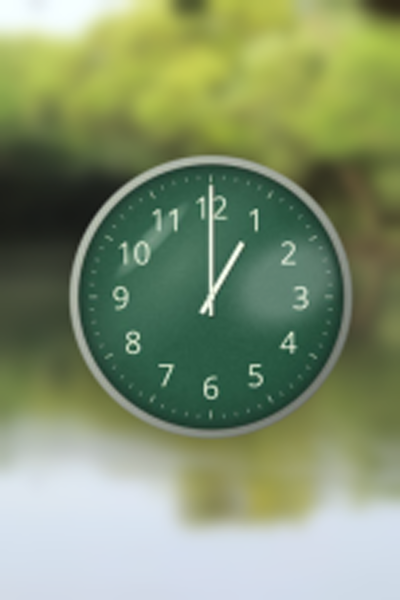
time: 1:00
